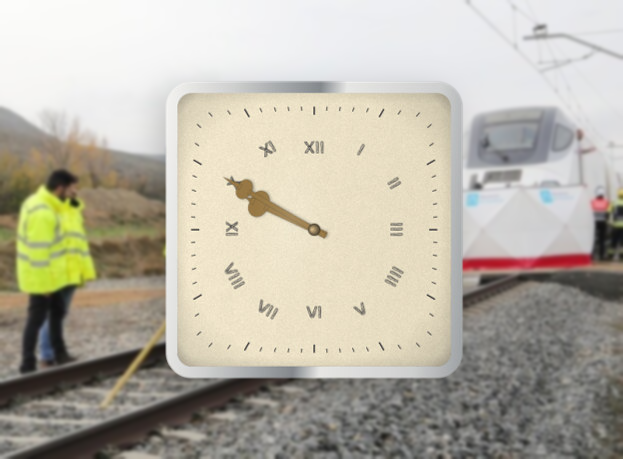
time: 9:50
